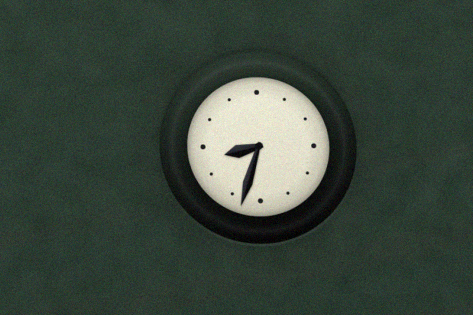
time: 8:33
